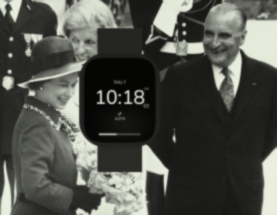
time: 10:18
